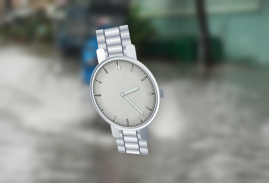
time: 2:23
